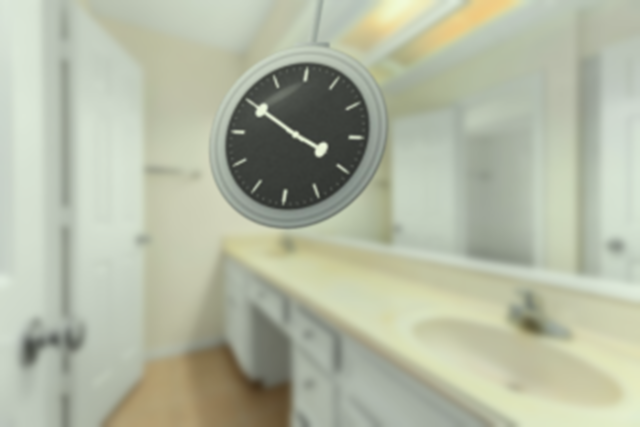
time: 3:50
